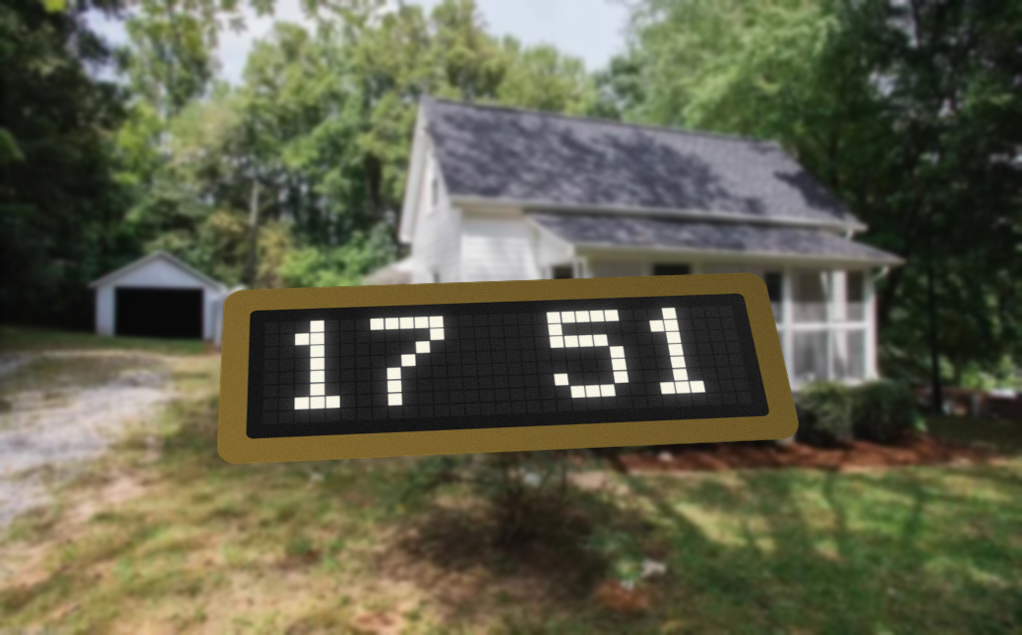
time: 17:51
